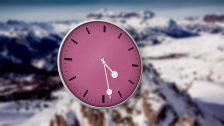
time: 4:28
